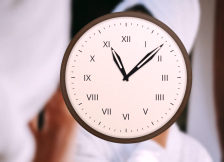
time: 11:08
